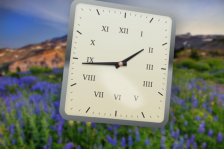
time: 1:44
